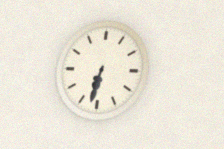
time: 6:32
